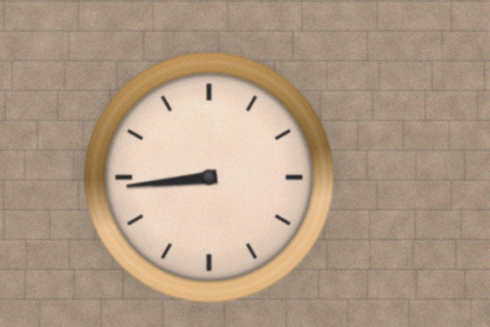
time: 8:44
